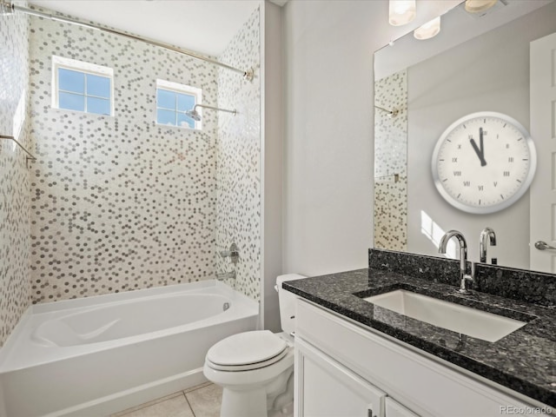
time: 10:59
